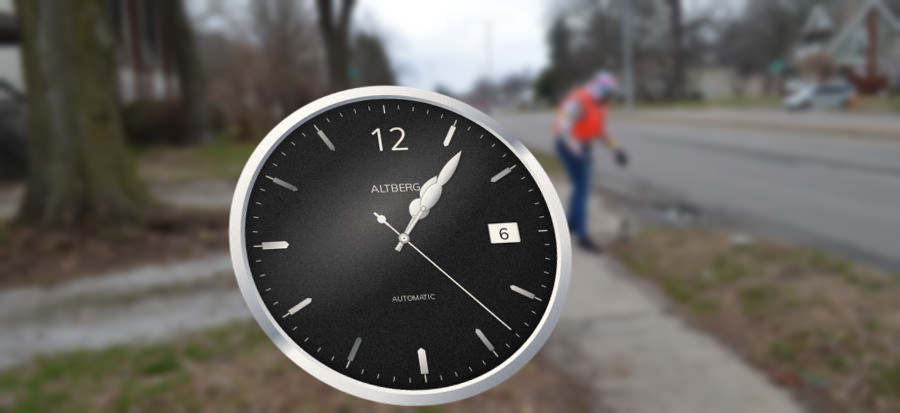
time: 1:06:23
